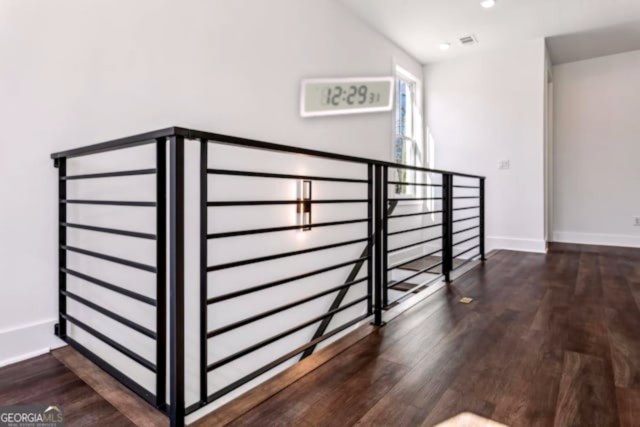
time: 12:29
